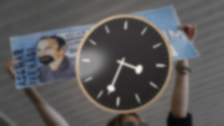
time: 3:33
